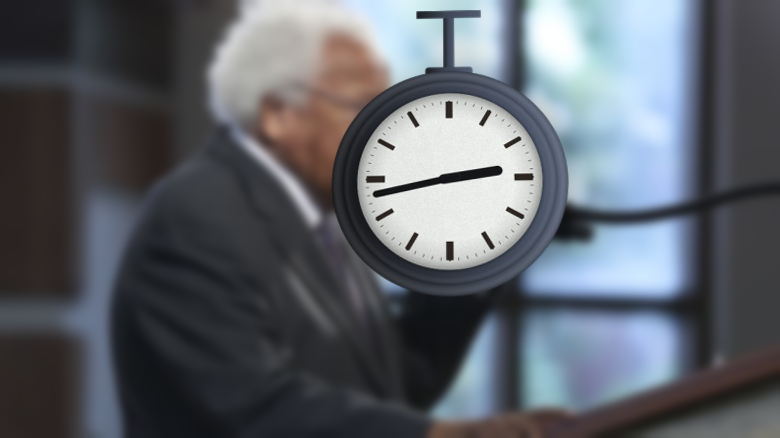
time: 2:43
